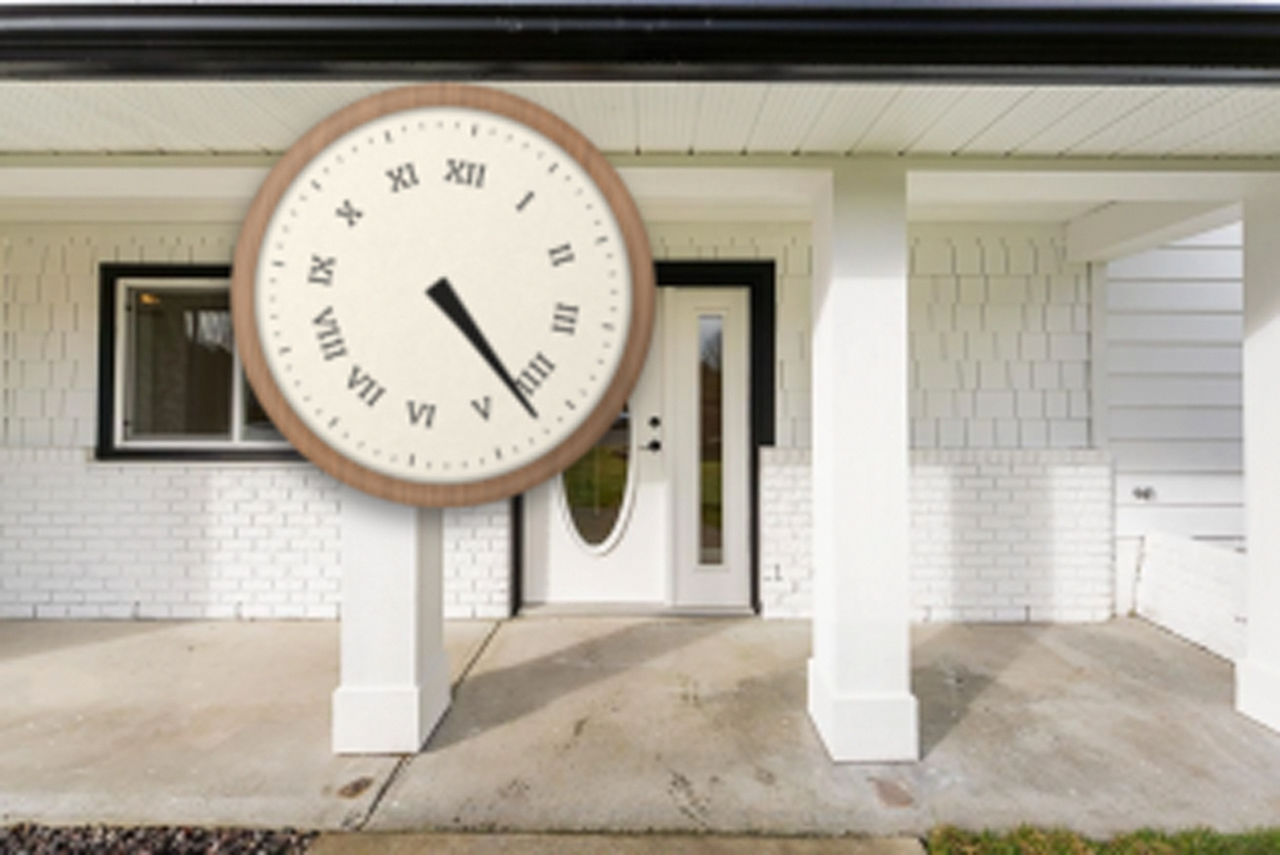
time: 4:22
